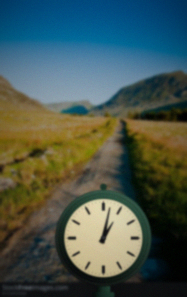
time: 1:02
